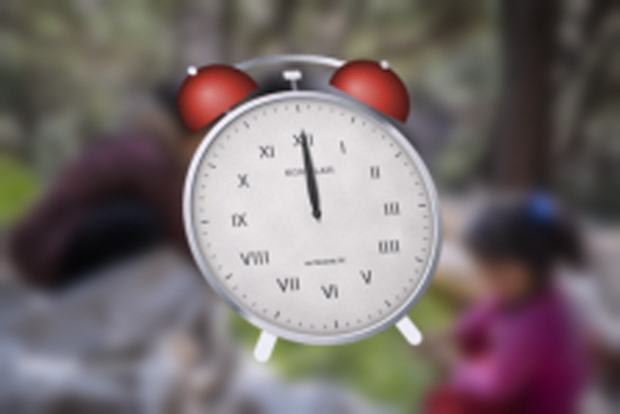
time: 12:00
